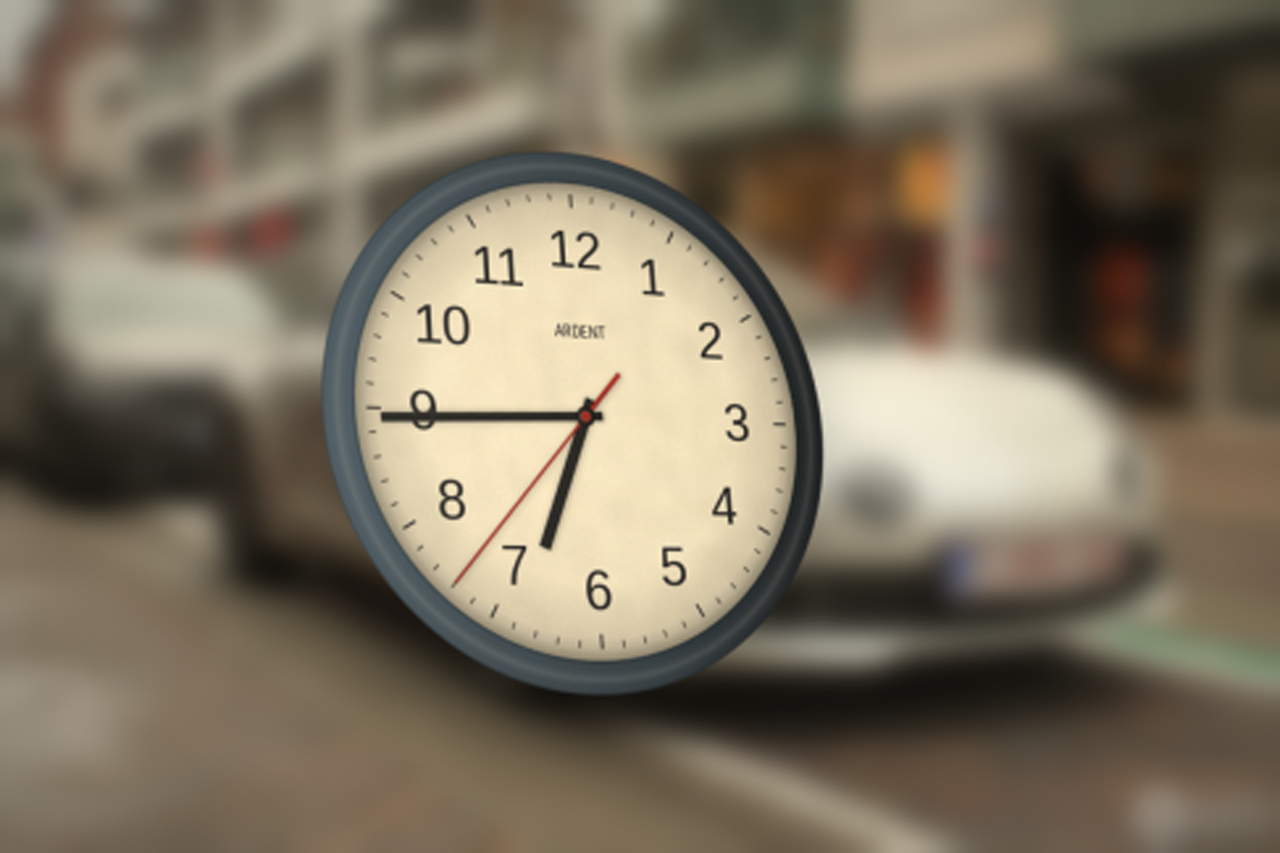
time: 6:44:37
